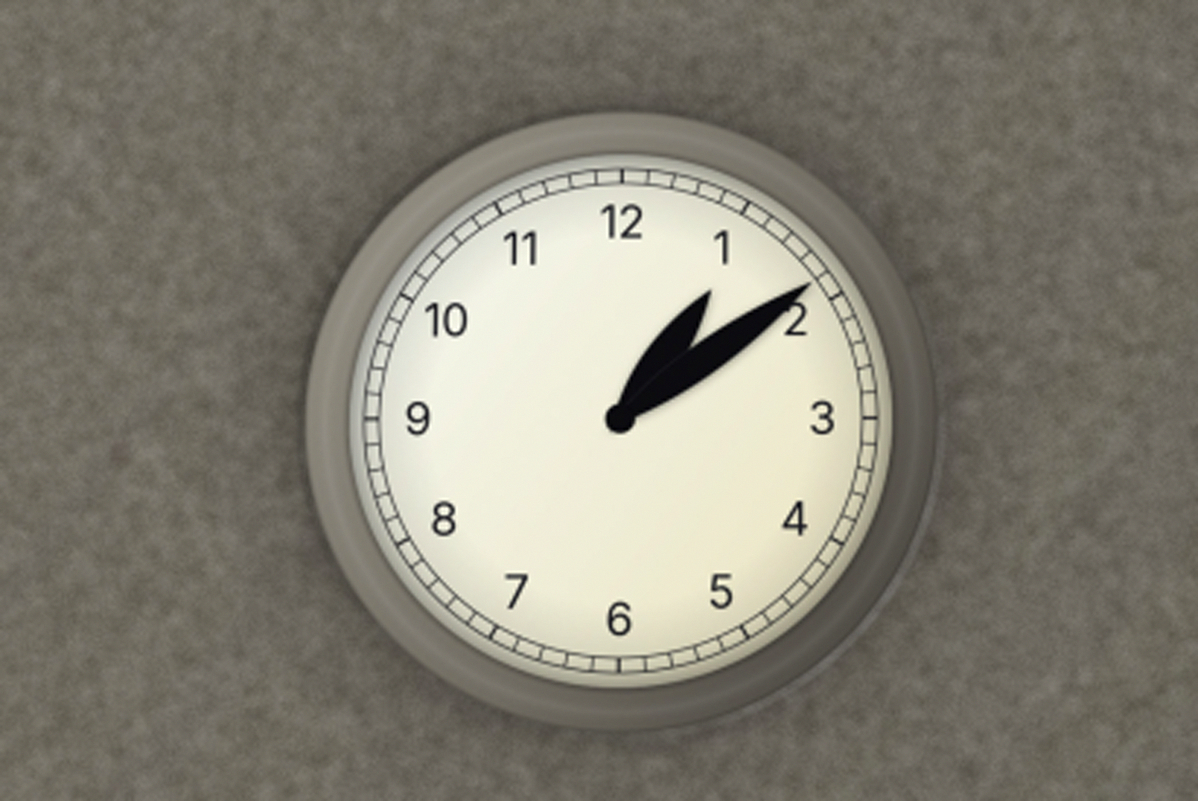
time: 1:09
